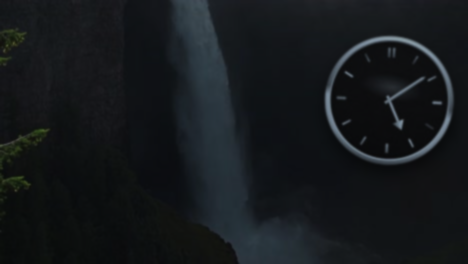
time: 5:09
